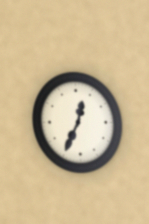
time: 12:35
